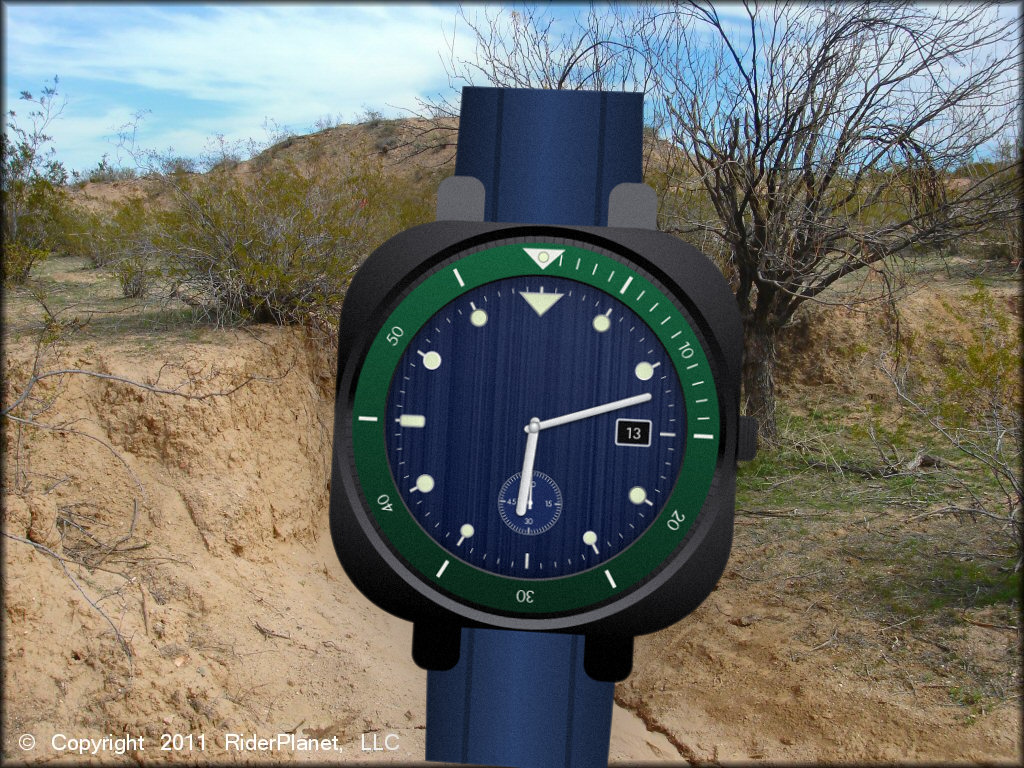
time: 6:12
